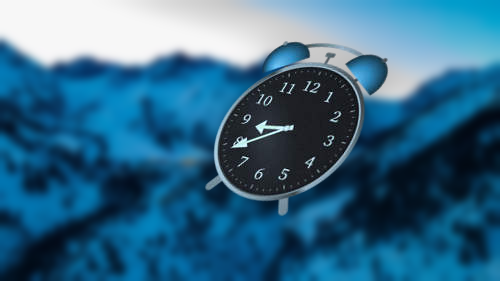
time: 8:39
